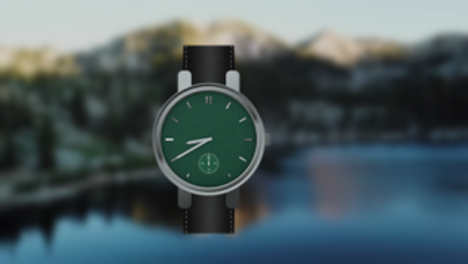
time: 8:40
